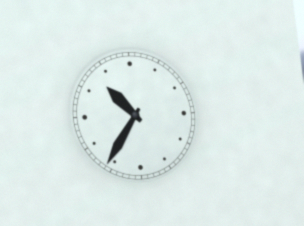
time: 10:36
